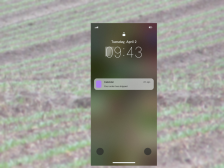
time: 9:43
